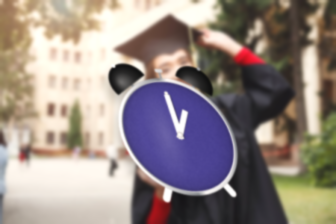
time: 1:00
